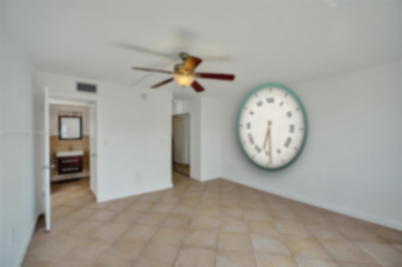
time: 6:29
